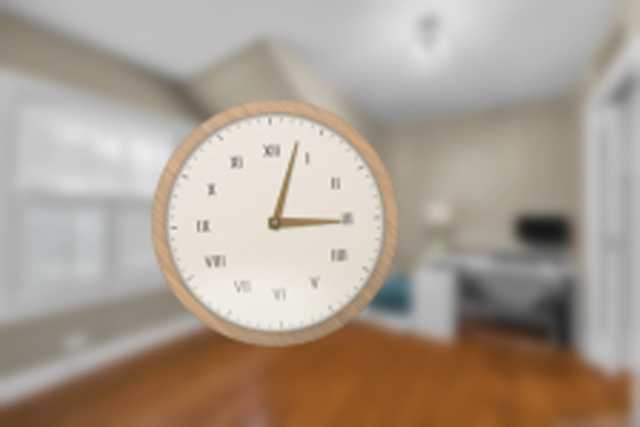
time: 3:03
